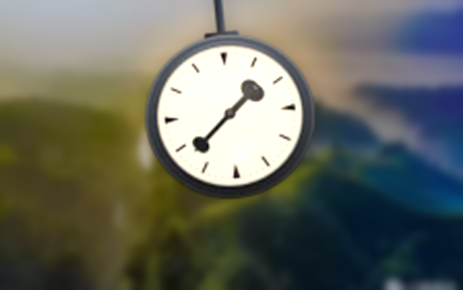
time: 1:38
